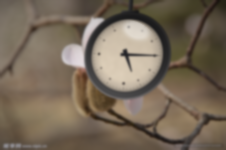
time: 5:15
